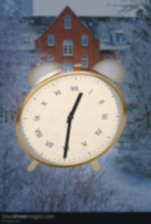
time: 12:30
